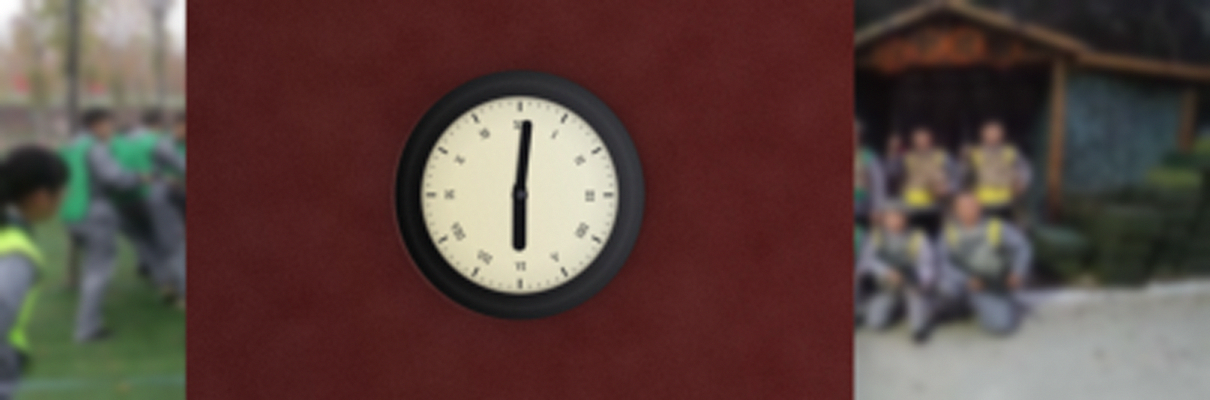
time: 6:01
